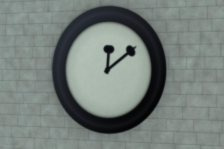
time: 12:09
